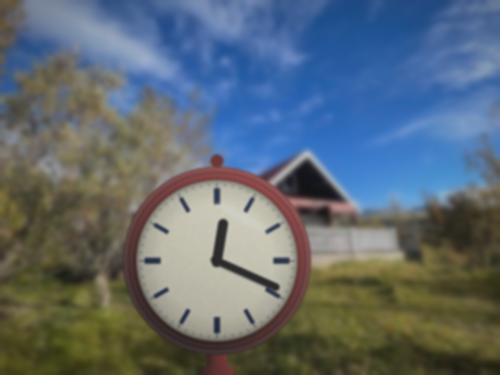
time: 12:19
